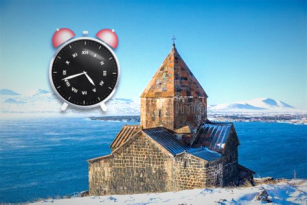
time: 4:42
